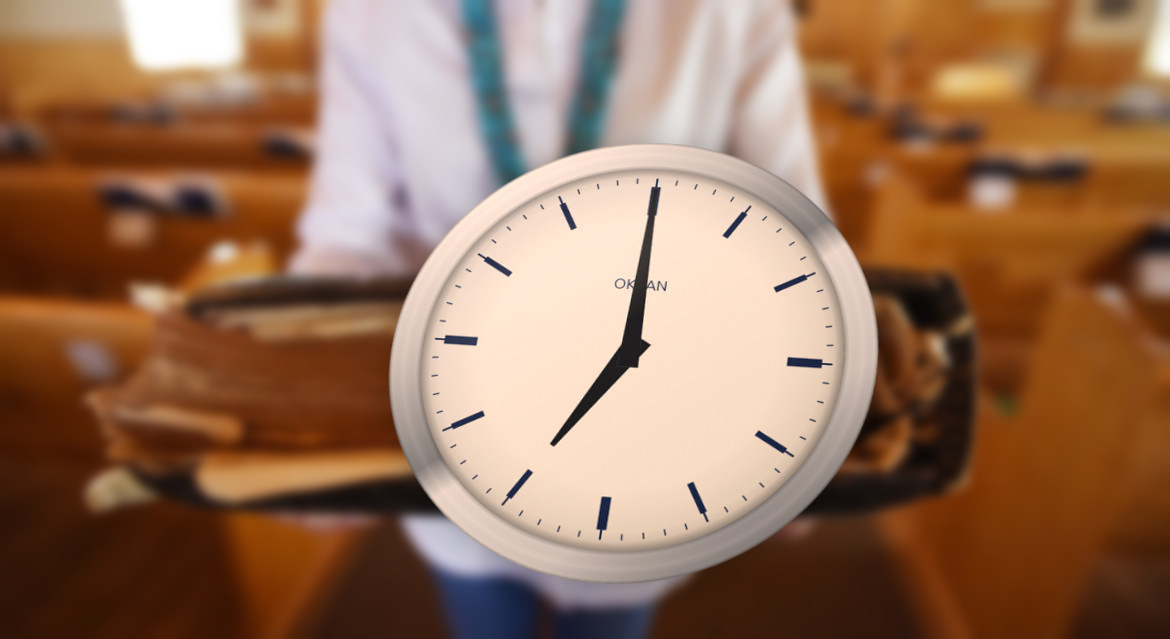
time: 7:00
